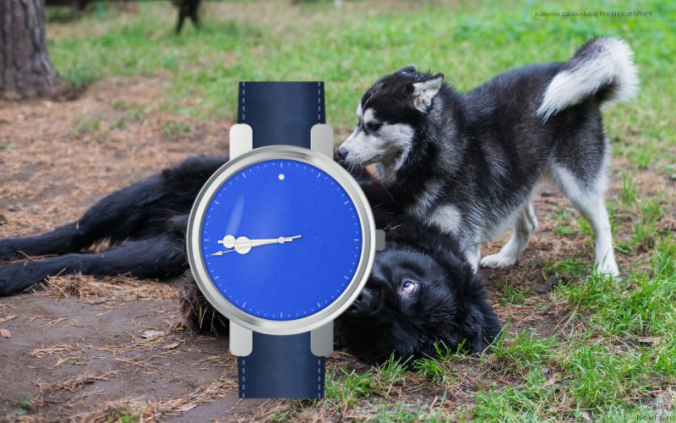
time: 8:44:43
